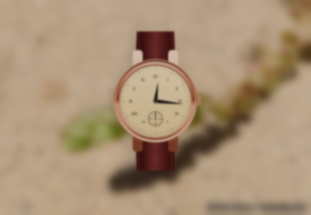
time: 12:16
